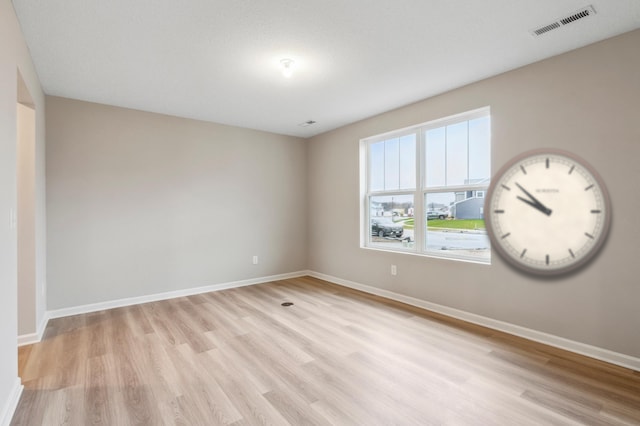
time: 9:52
